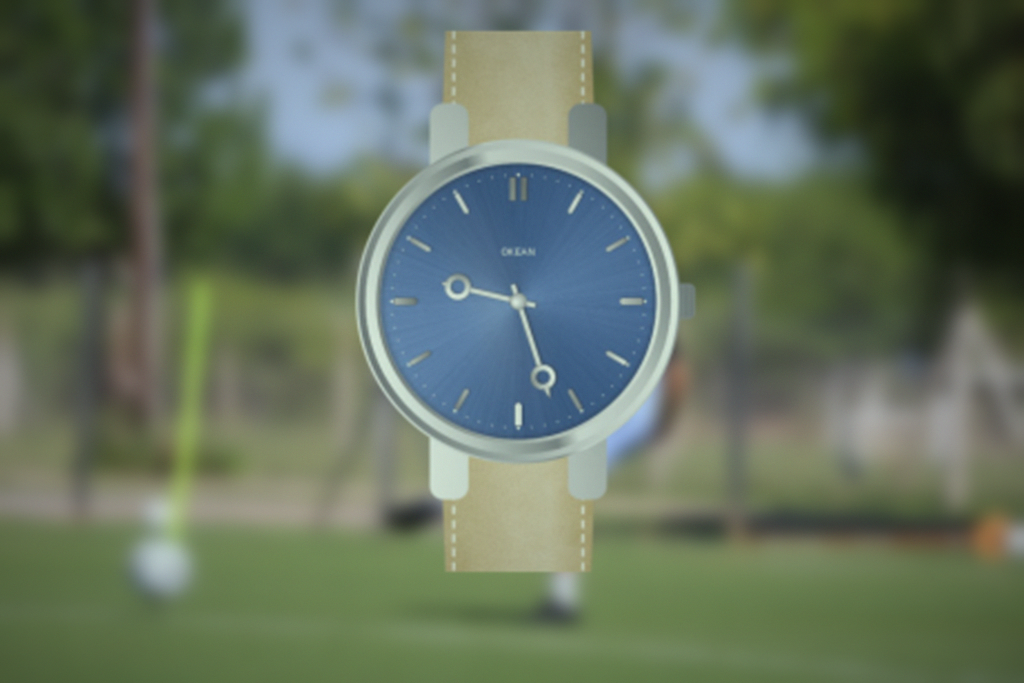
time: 9:27
